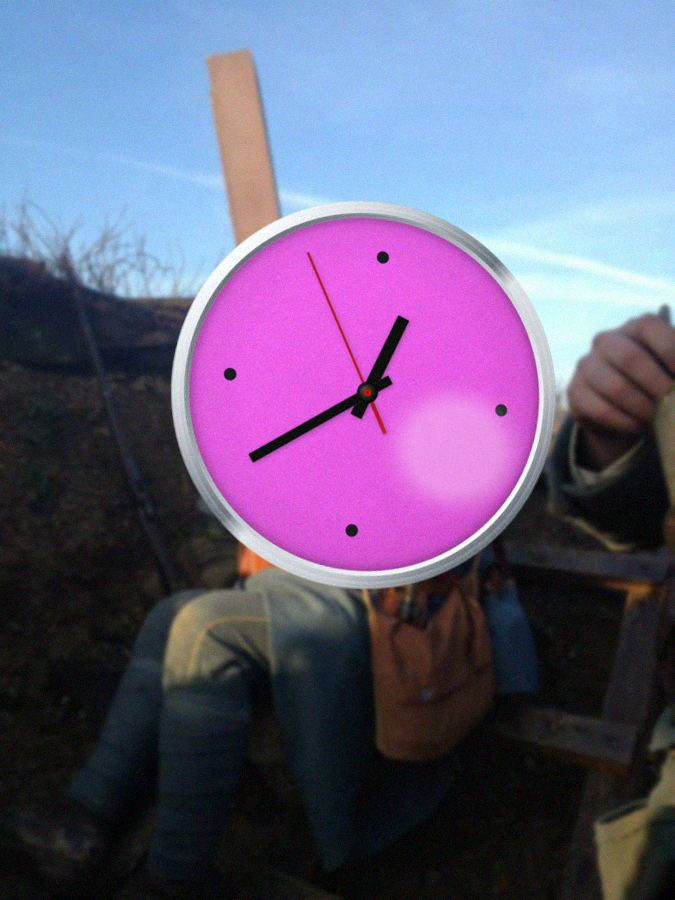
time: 12:38:55
